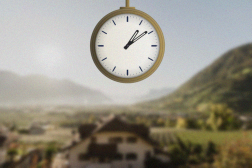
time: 1:09
